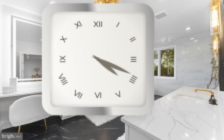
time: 4:19
